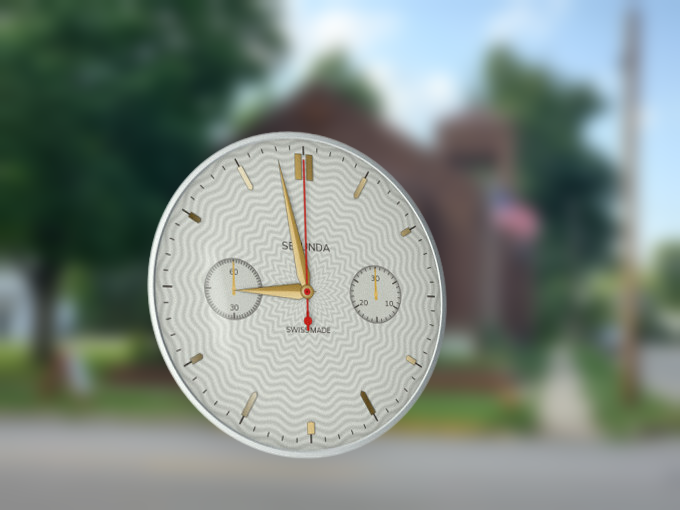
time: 8:58
